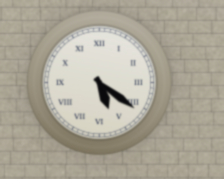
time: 5:21
